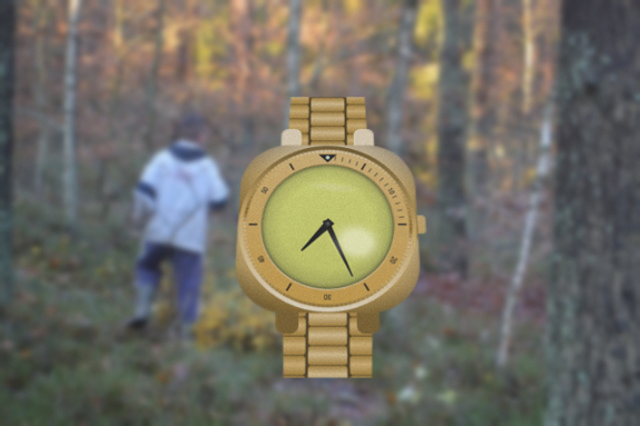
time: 7:26
